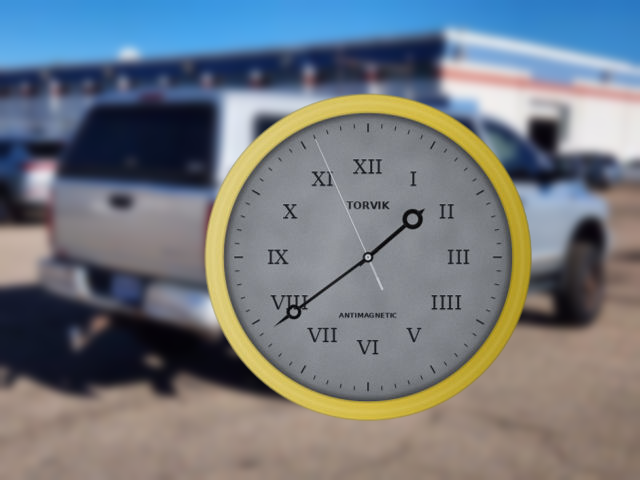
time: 1:38:56
